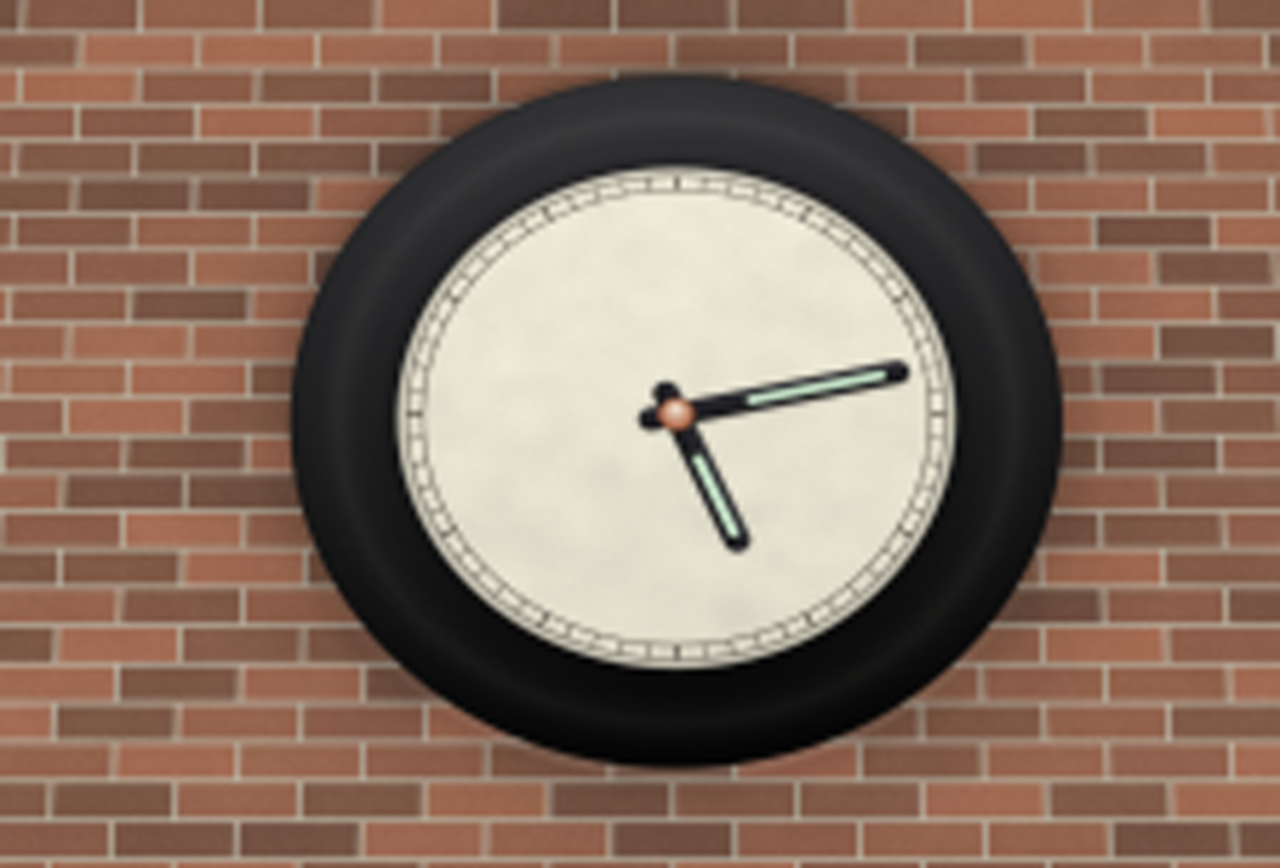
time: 5:13
